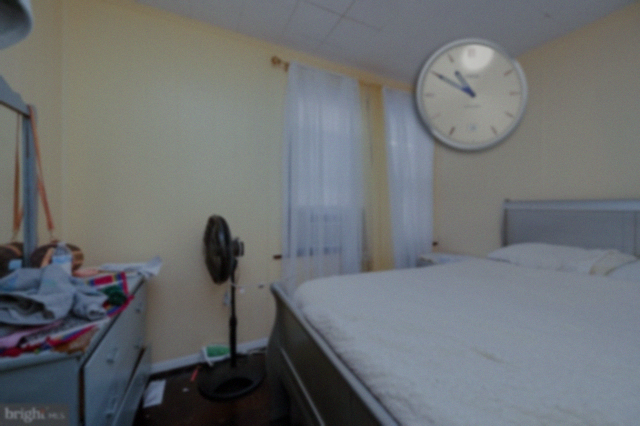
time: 10:50
